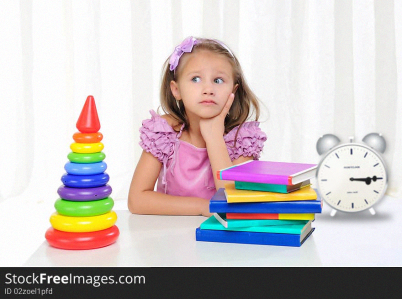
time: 3:15
